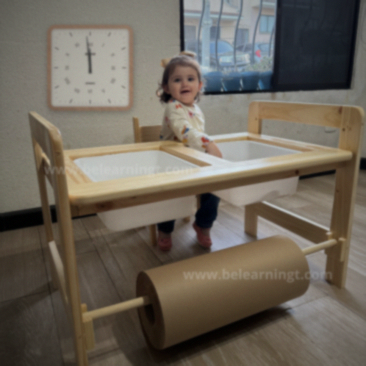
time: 11:59
